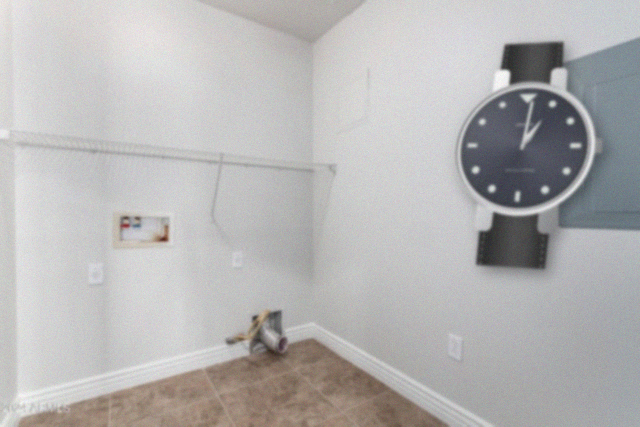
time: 1:01
